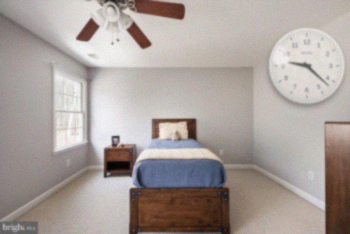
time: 9:22
